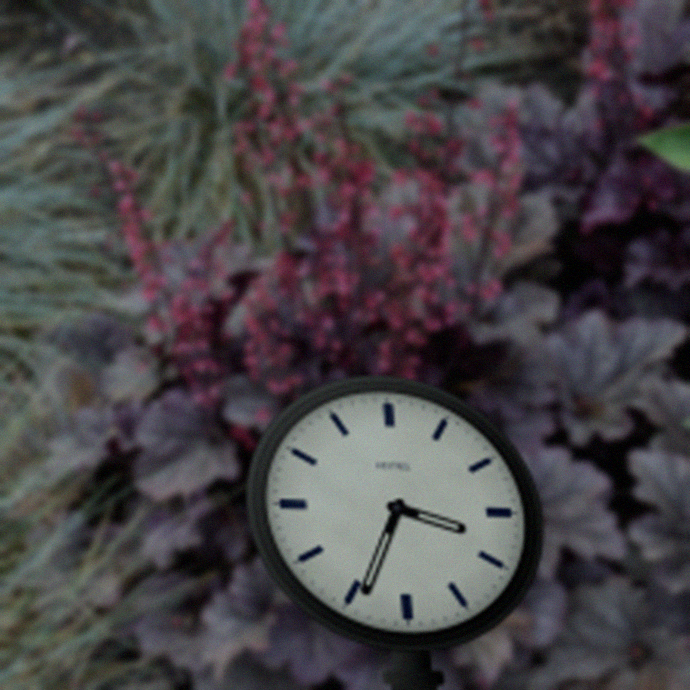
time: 3:34
